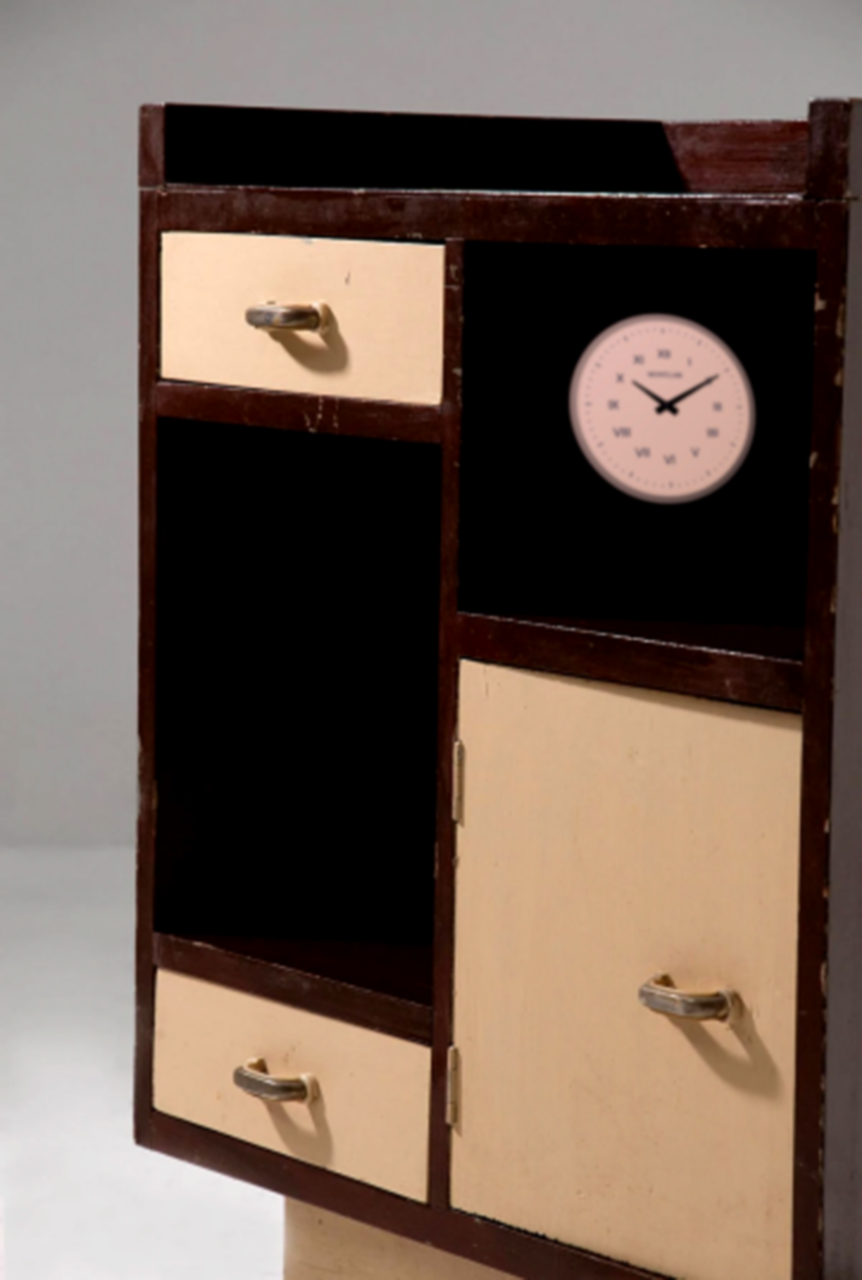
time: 10:10
